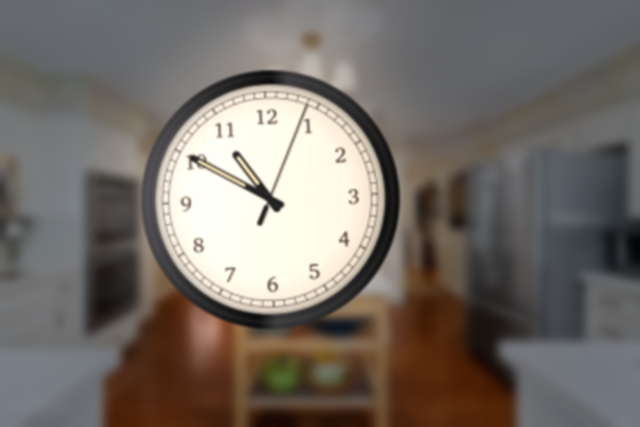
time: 10:50:04
